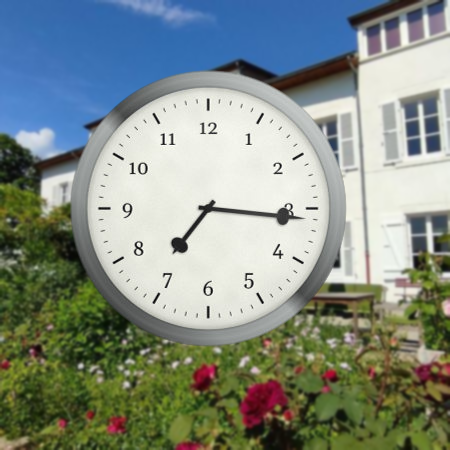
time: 7:16
